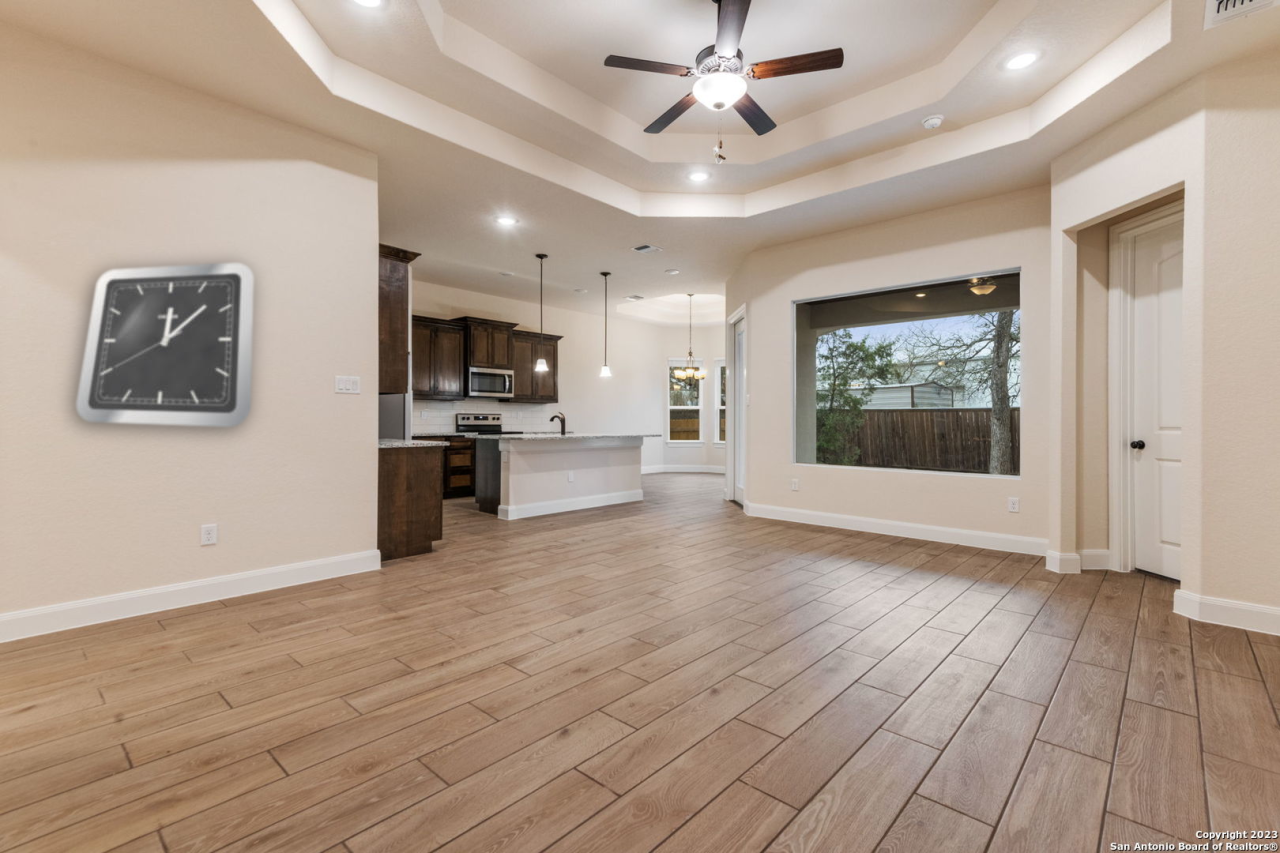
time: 12:07:40
